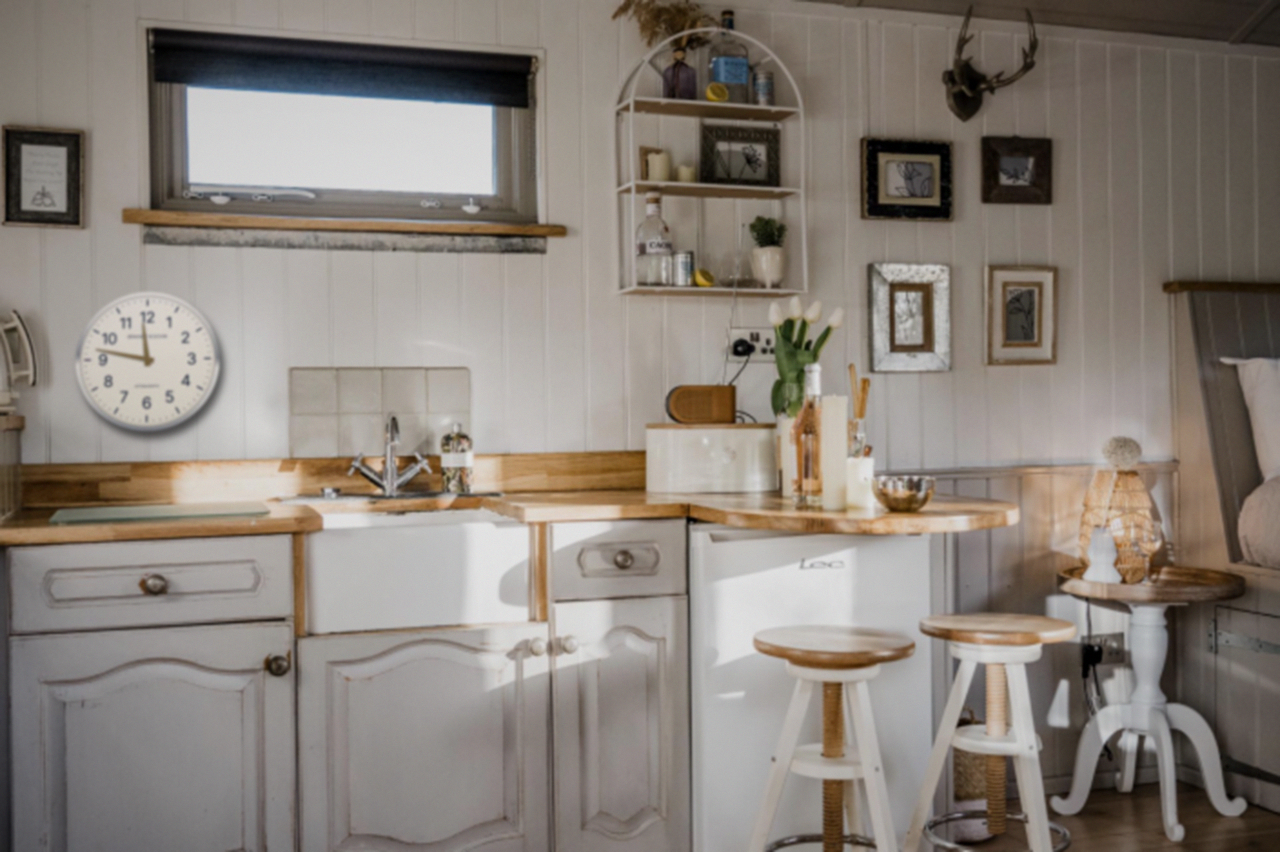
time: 11:47
